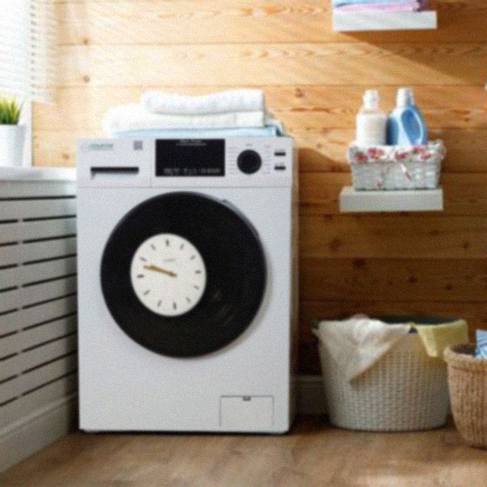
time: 9:48
